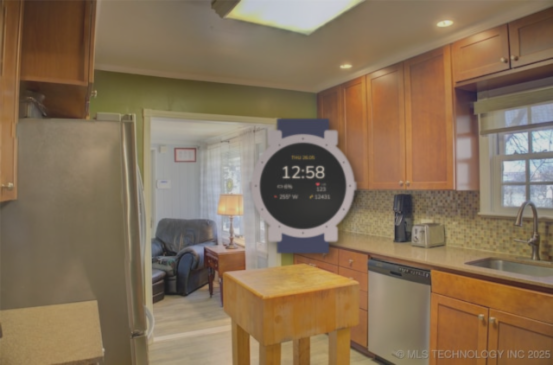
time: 12:58
